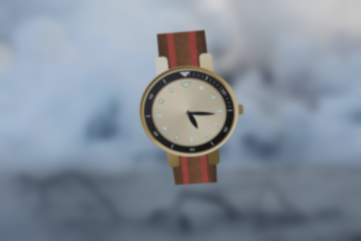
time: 5:16
